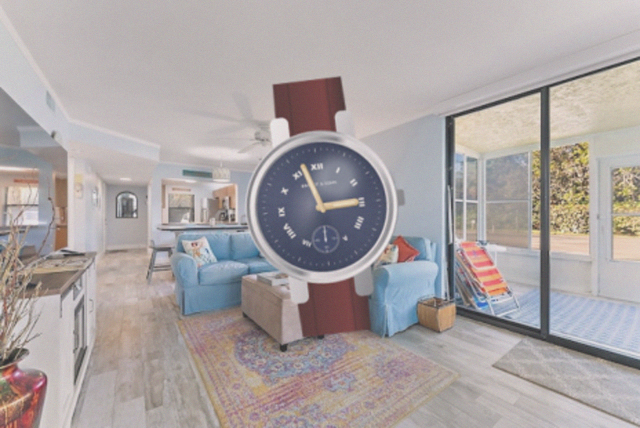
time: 2:57
